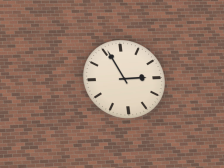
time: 2:56
